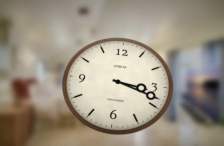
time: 3:18
